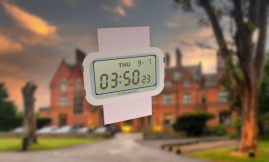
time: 3:50:23
